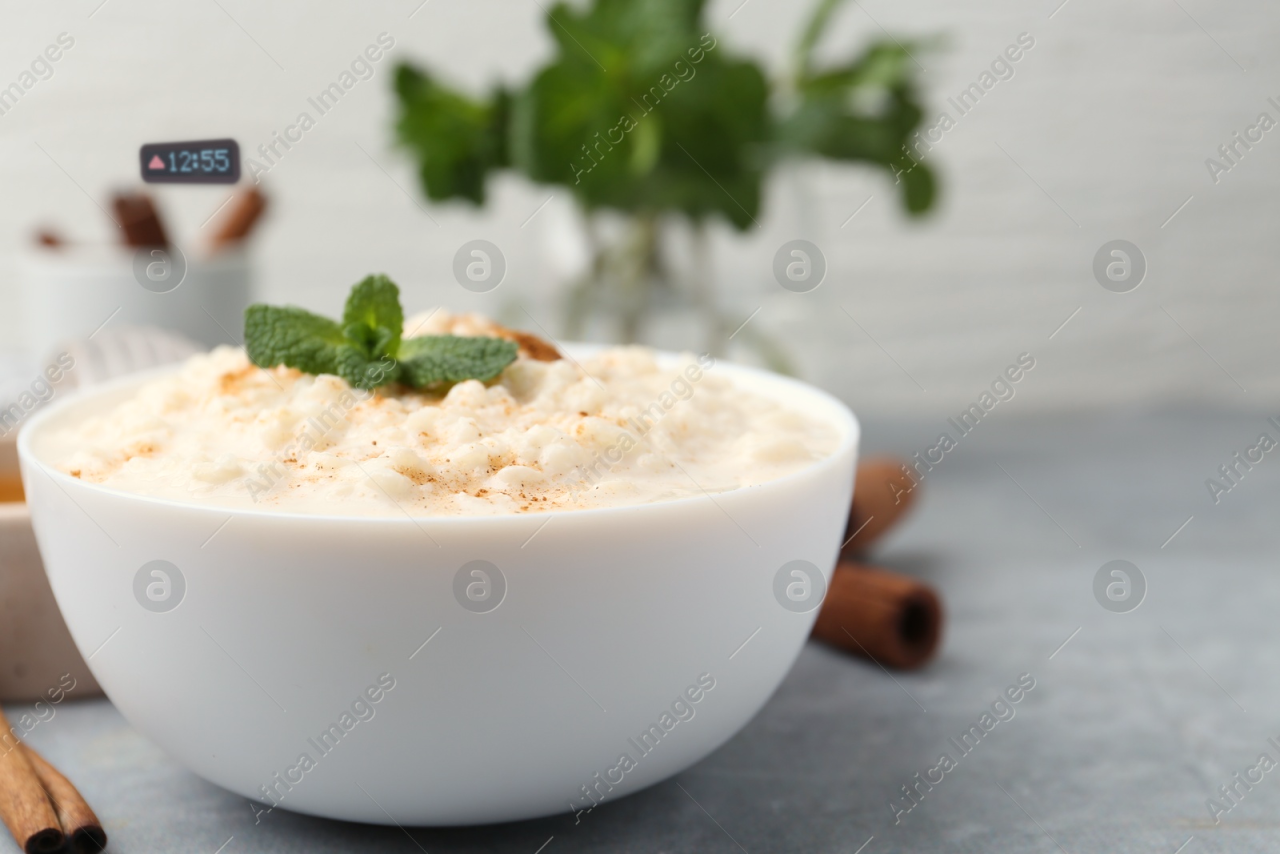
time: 12:55
